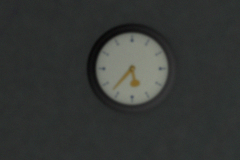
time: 5:37
